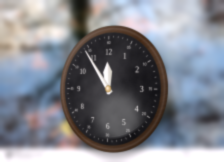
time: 11:54
